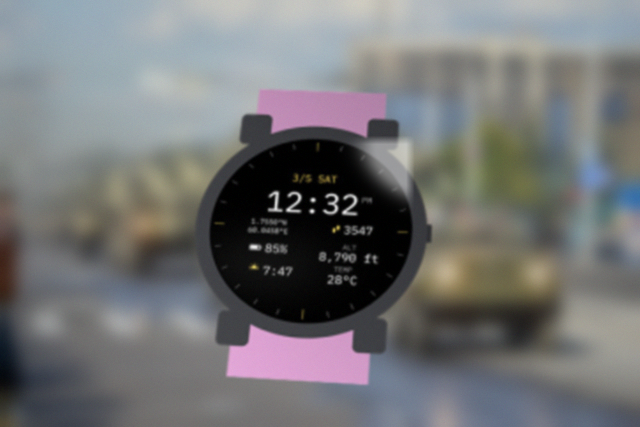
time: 12:32
